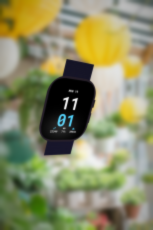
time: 11:01
